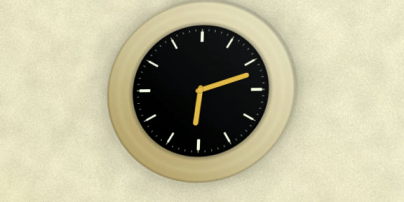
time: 6:12
